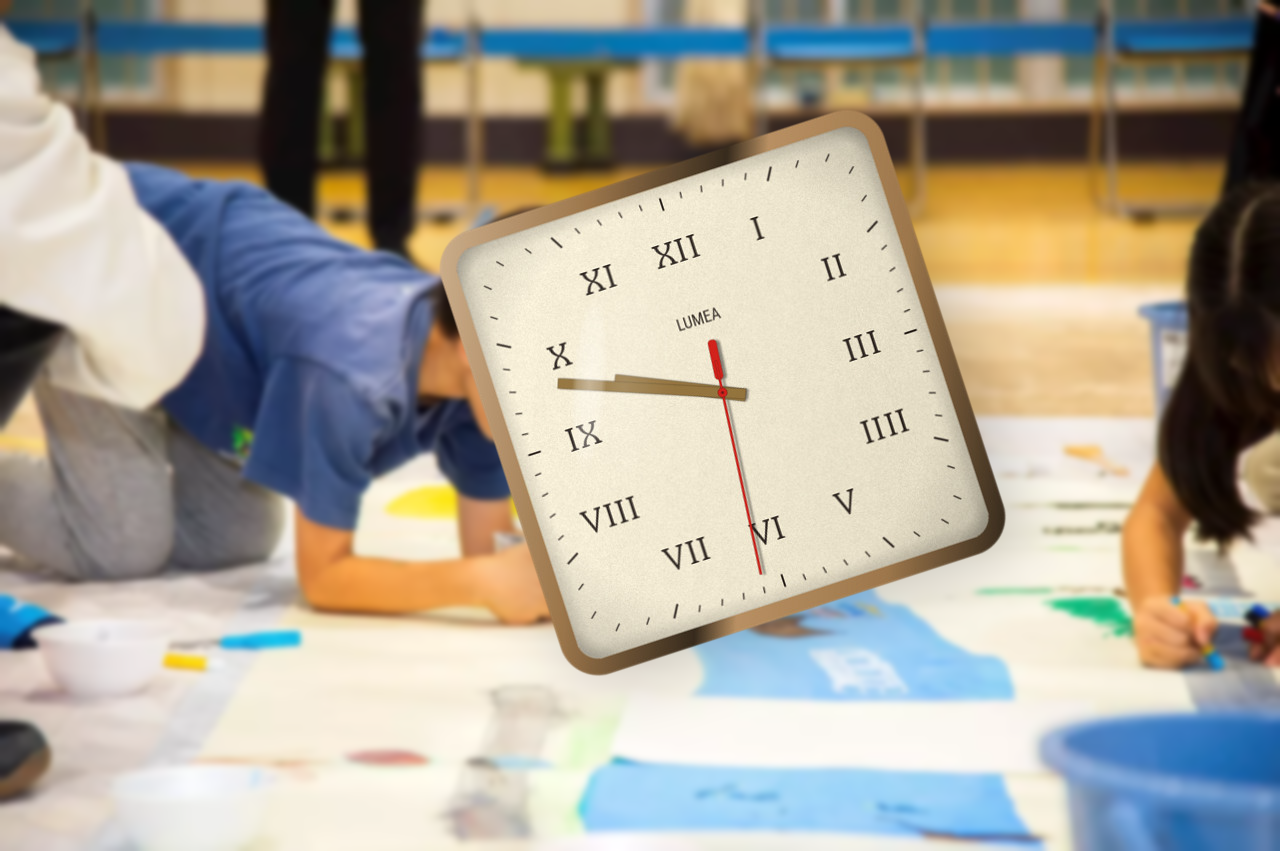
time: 9:48:31
